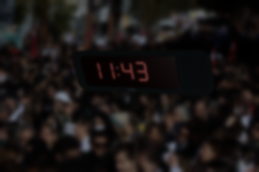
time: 11:43
